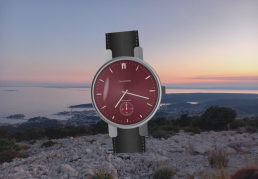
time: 7:18
